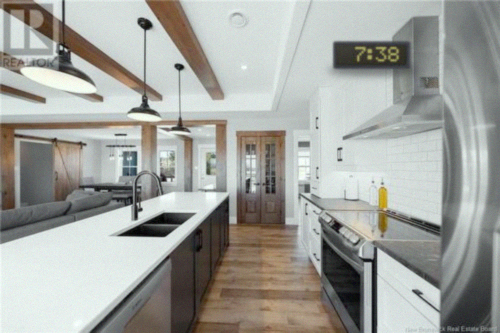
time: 7:38
